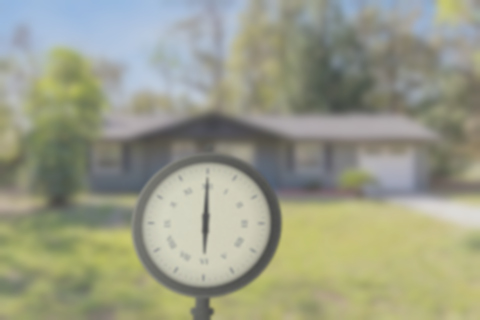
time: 6:00
